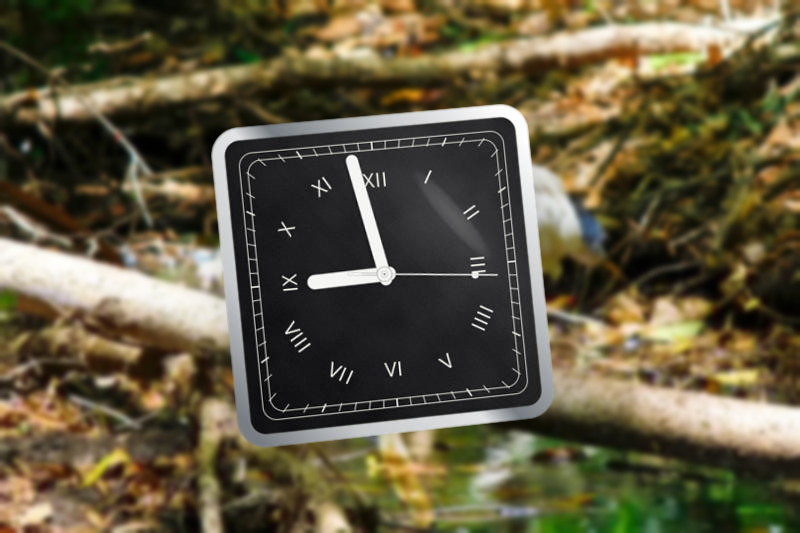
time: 8:58:16
